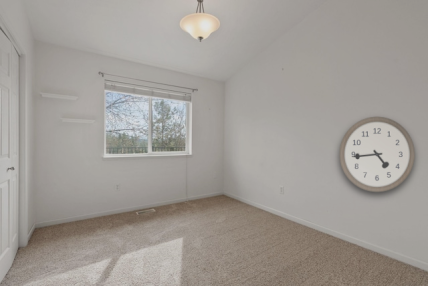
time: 4:44
